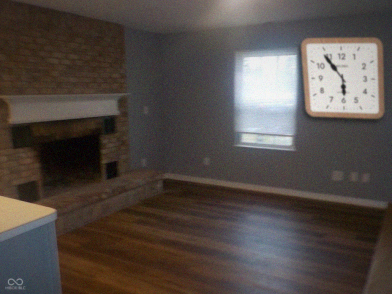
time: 5:54
